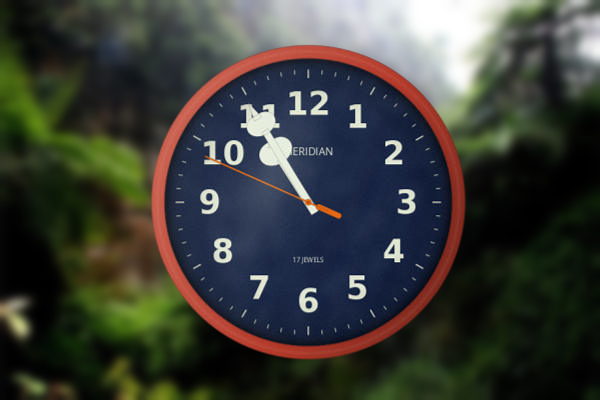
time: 10:54:49
